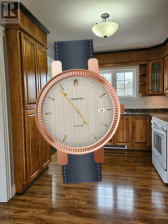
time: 4:54
